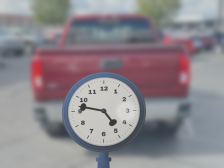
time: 4:47
